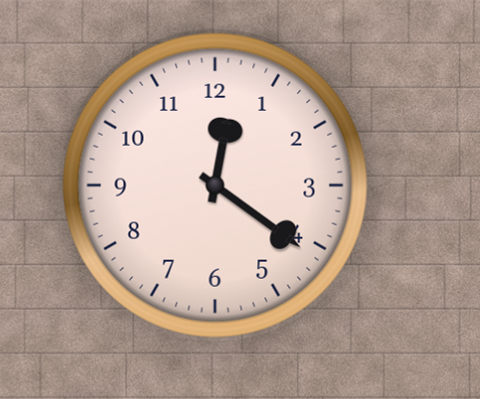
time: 12:21
